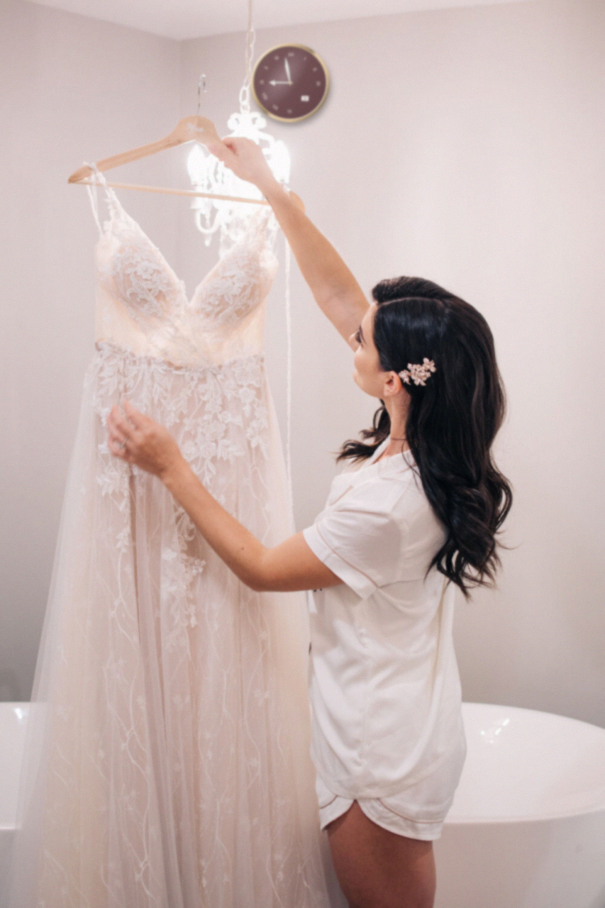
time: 8:58
